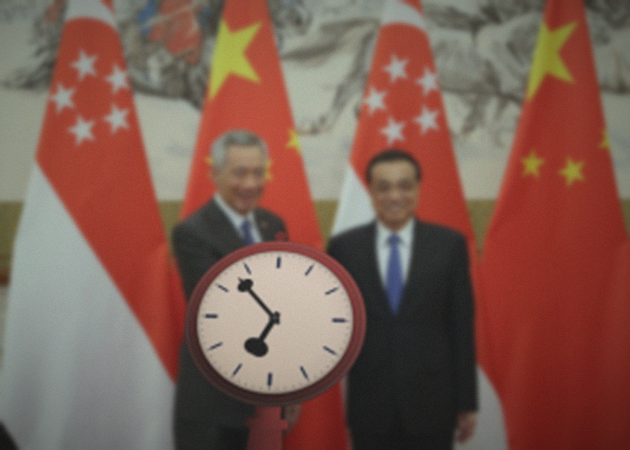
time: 6:53
